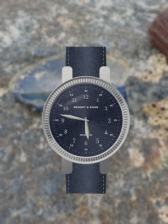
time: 5:47
